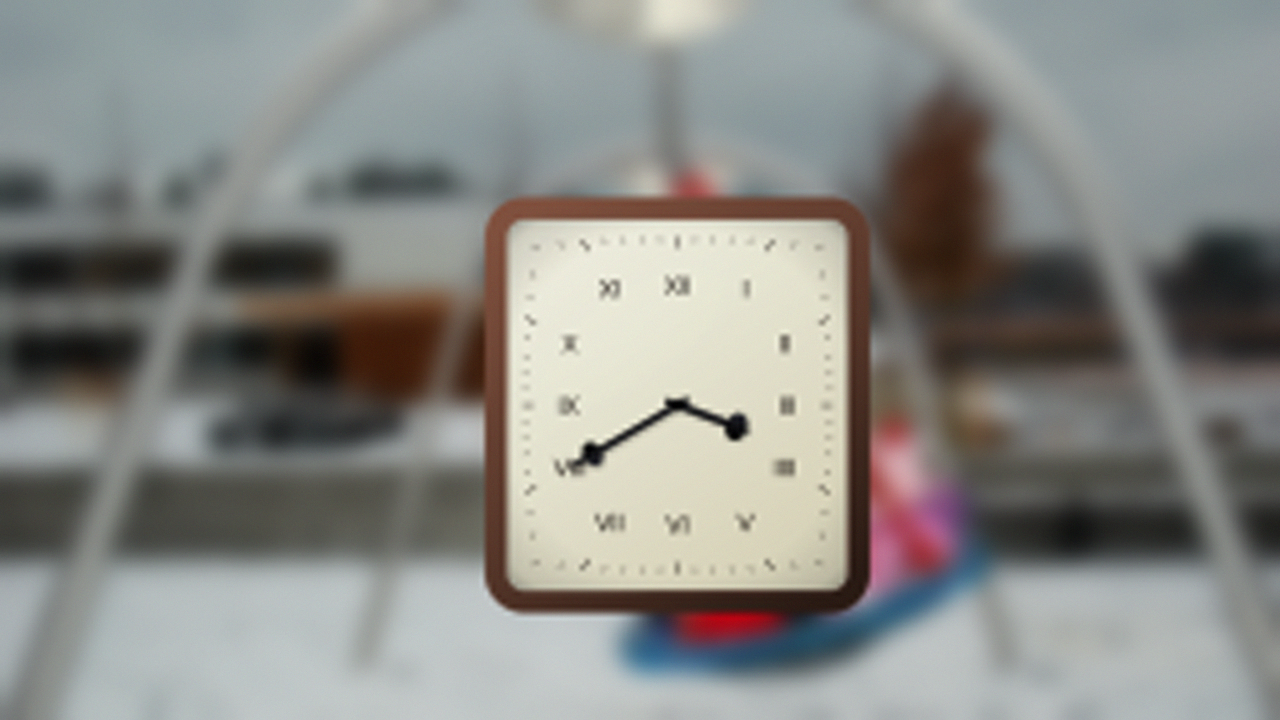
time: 3:40
